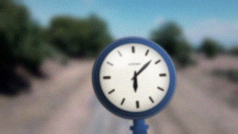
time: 6:08
